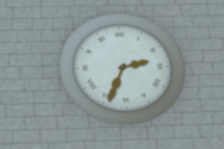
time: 2:34
